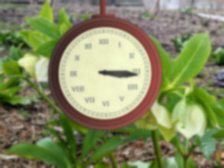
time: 3:16
